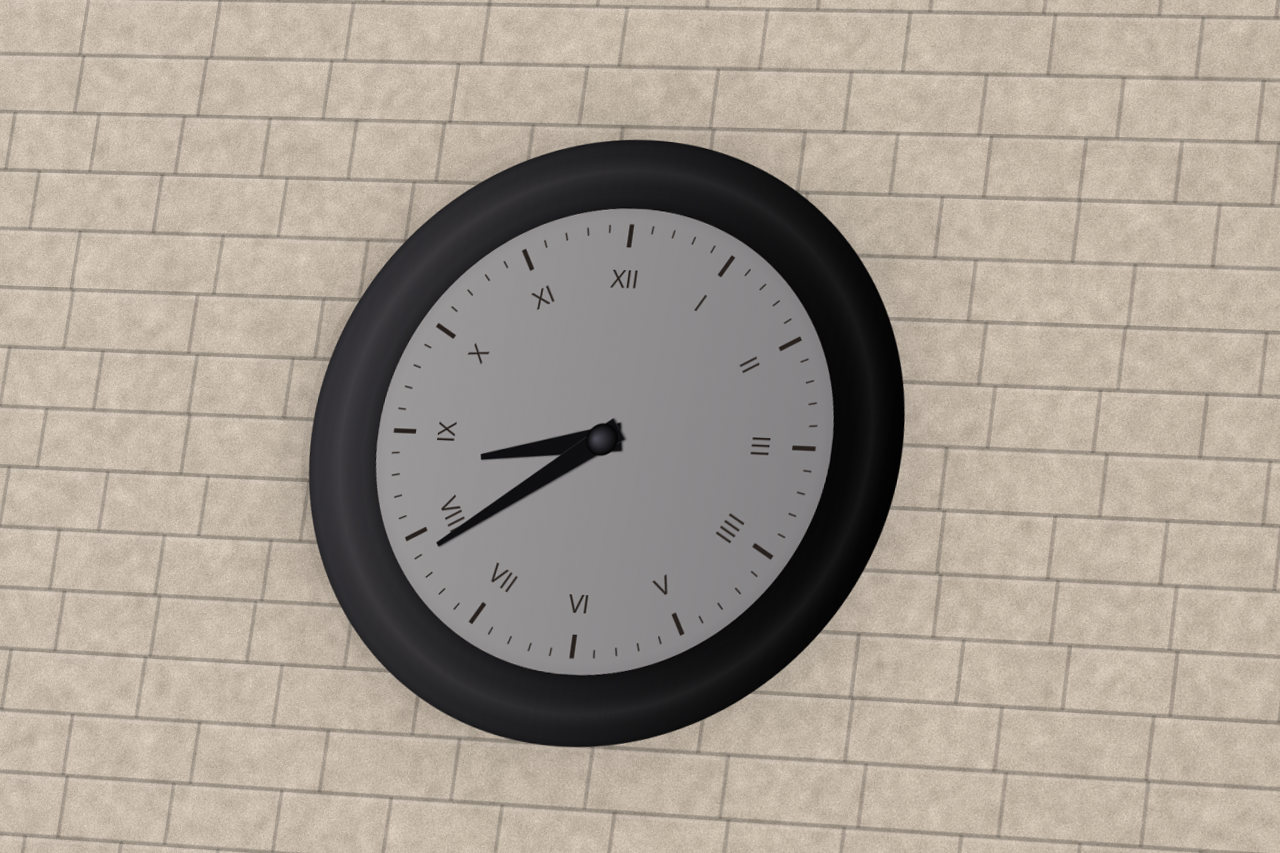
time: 8:39
